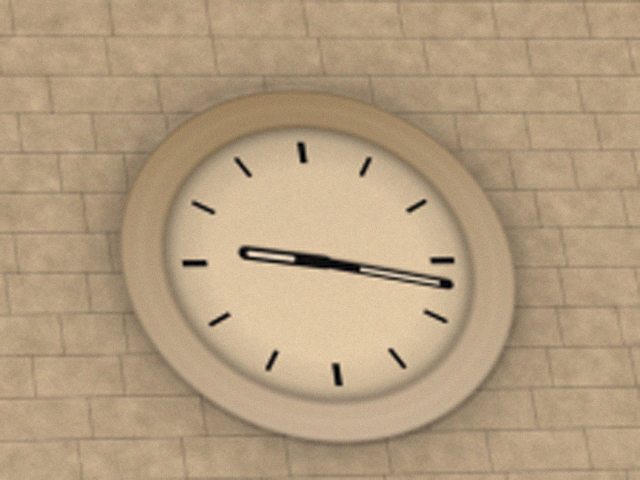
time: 9:17
